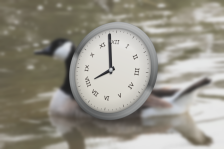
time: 7:58
